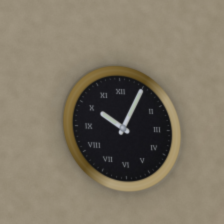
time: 10:05
